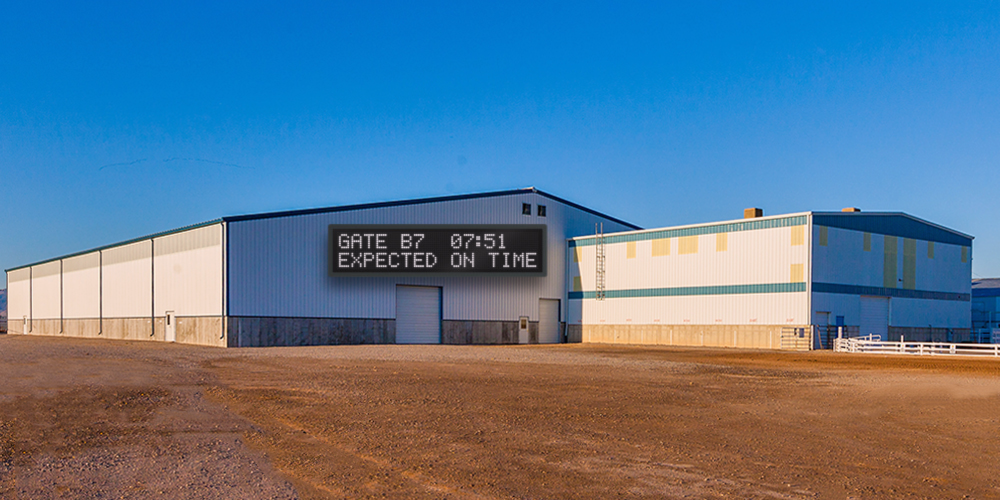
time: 7:51
